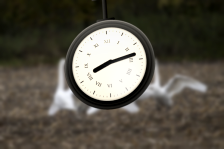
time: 8:13
